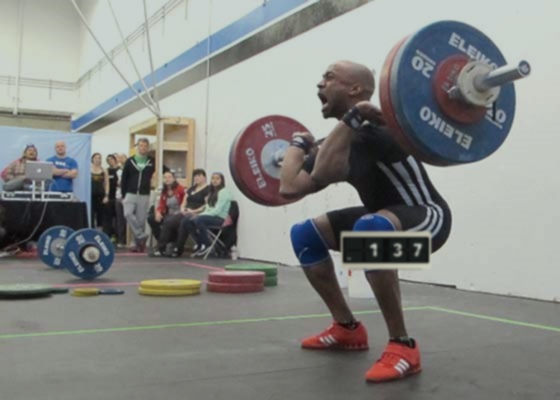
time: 1:37
